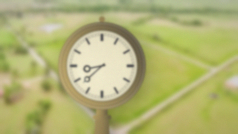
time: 8:38
